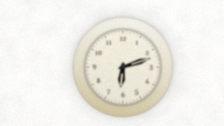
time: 6:12
